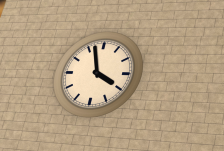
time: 3:57
